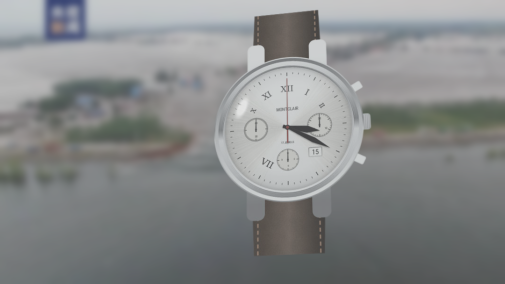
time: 3:20
